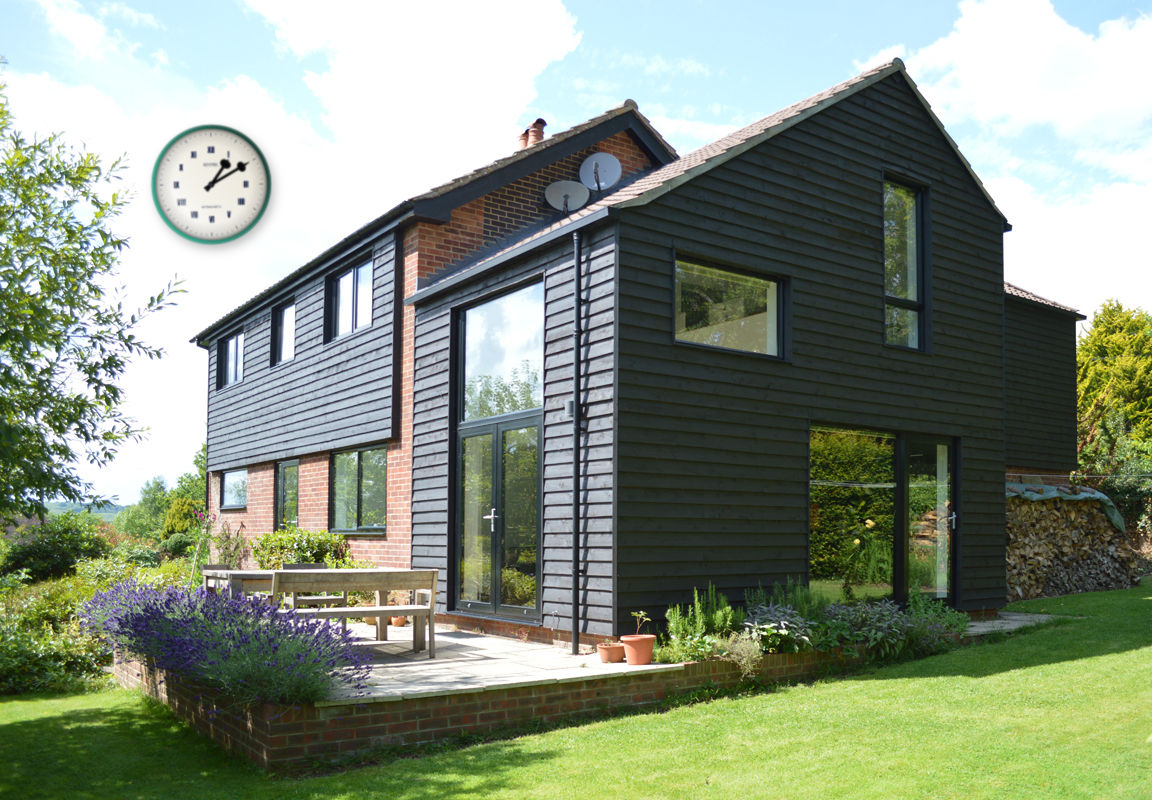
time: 1:10
